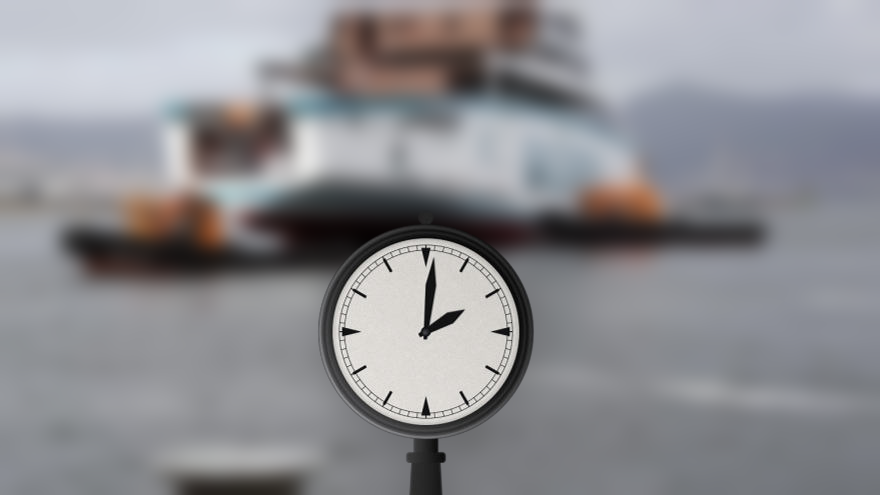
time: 2:01
